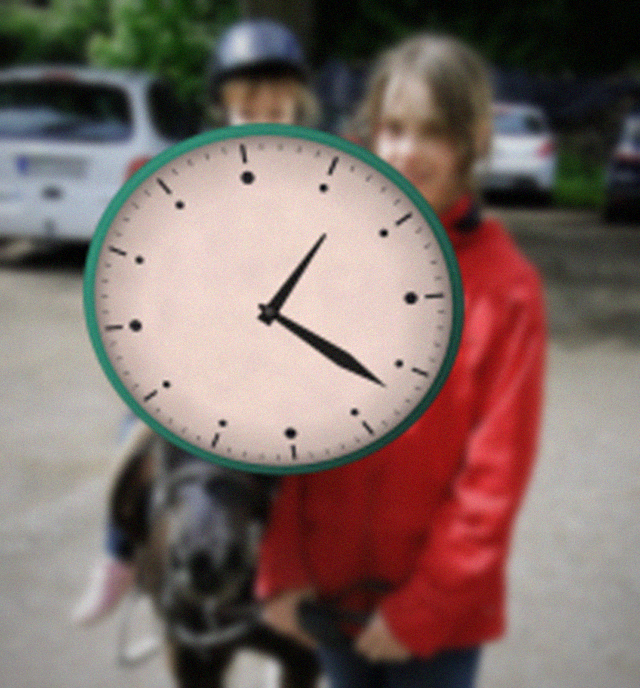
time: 1:22
